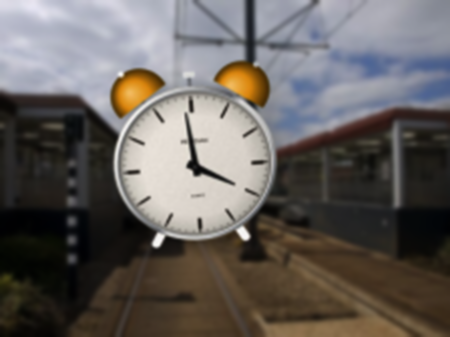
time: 3:59
